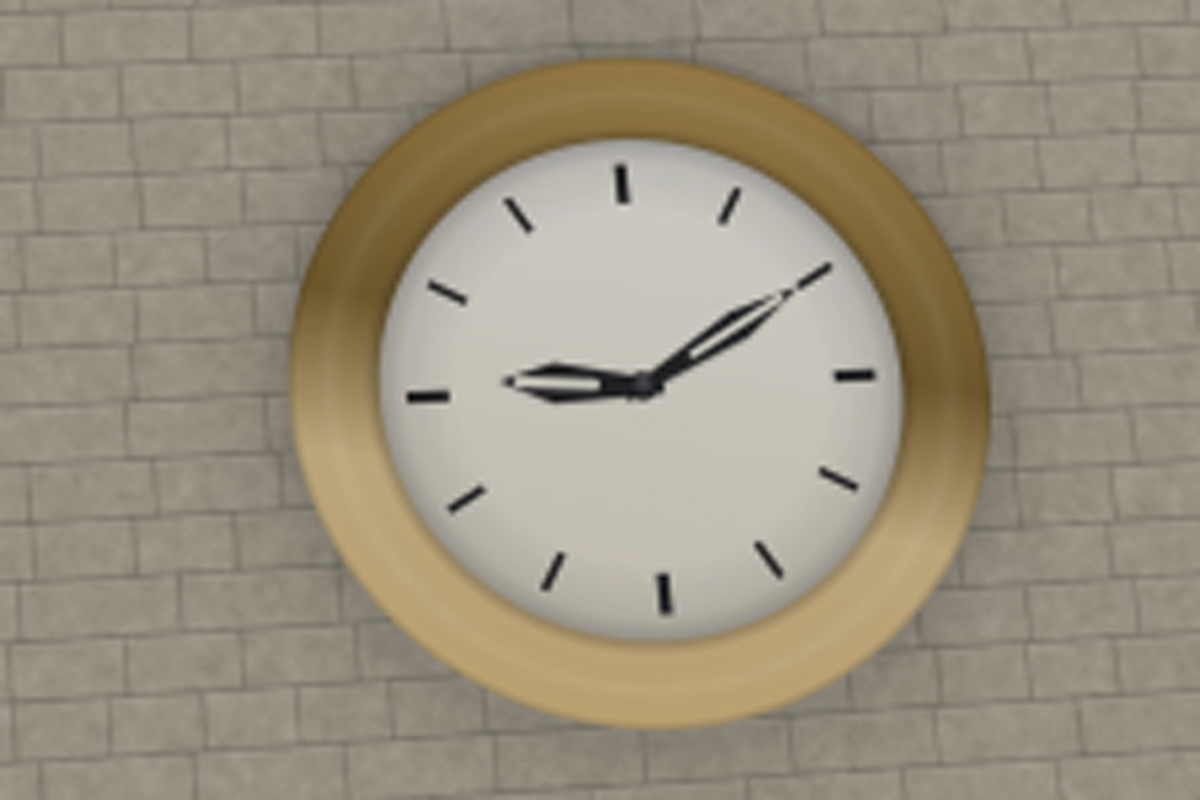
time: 9:10
